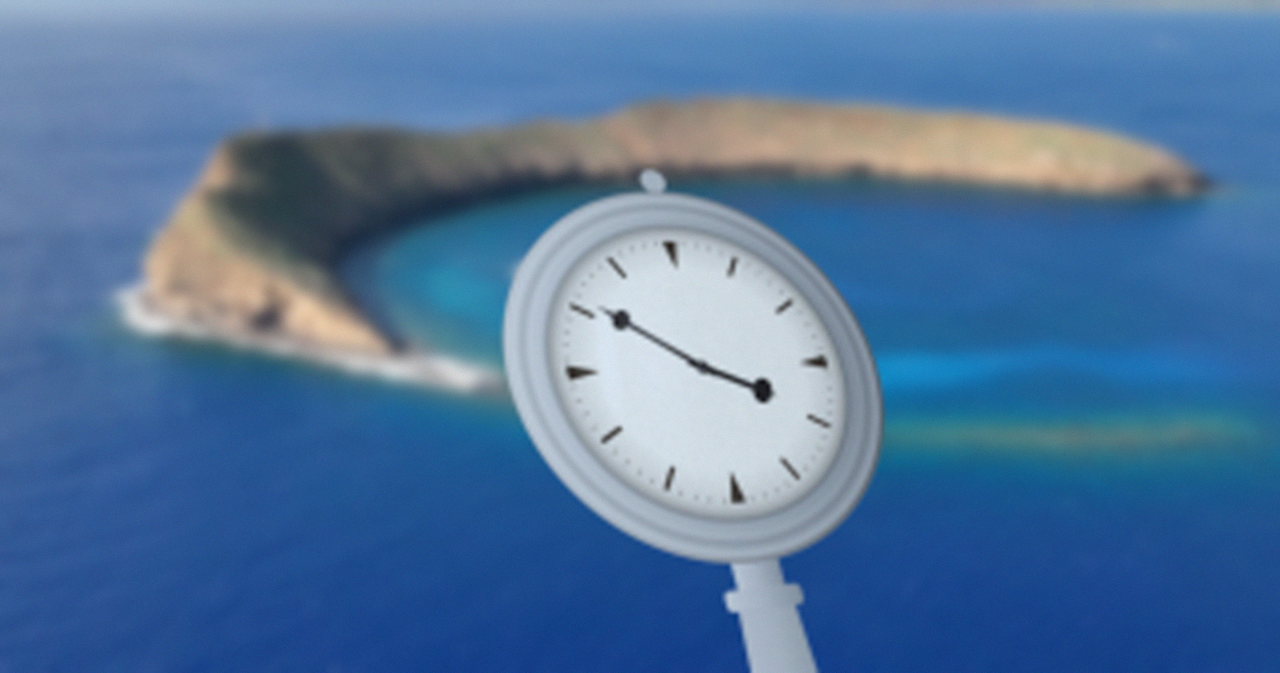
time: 3:51
